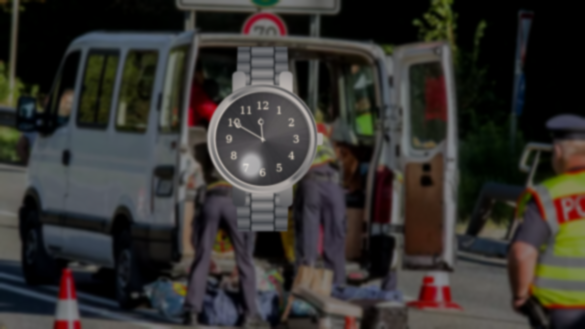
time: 11:50
